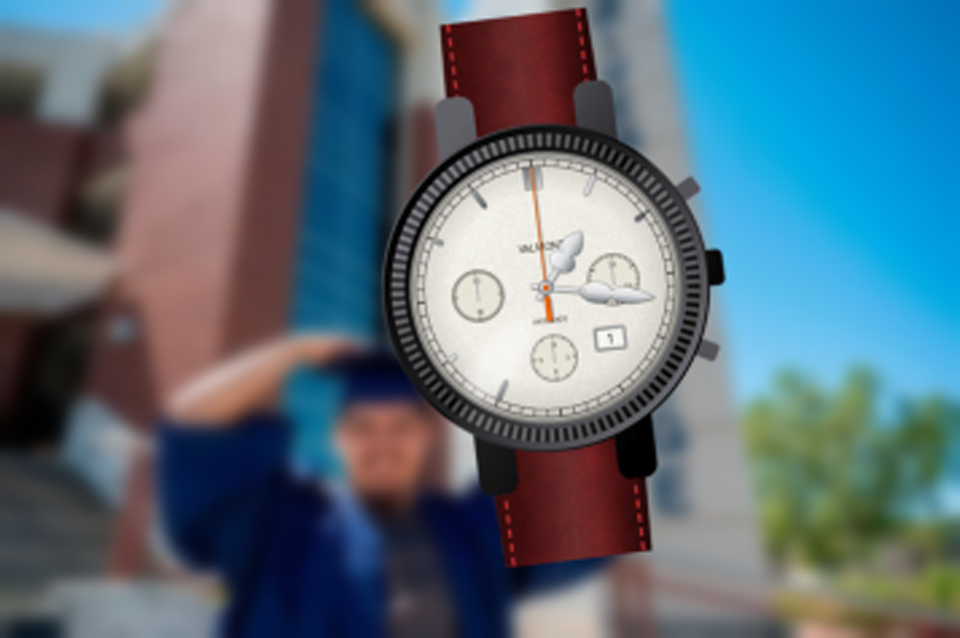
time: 1:17
